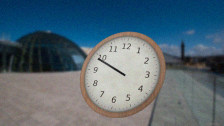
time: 9:49
